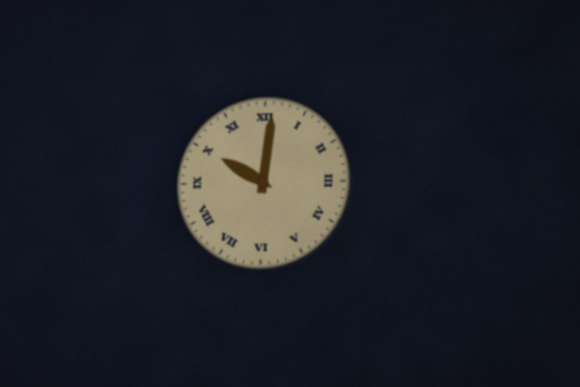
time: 10:01
